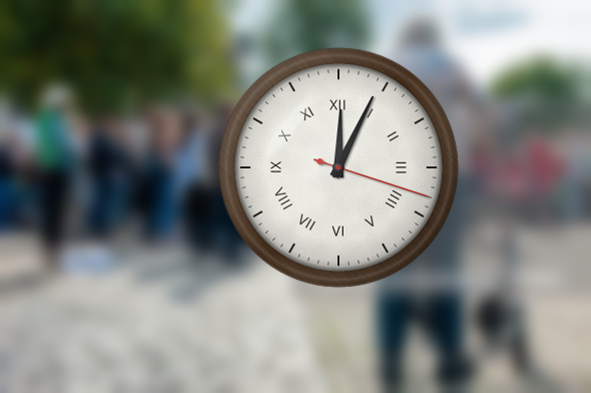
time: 12:04:18
